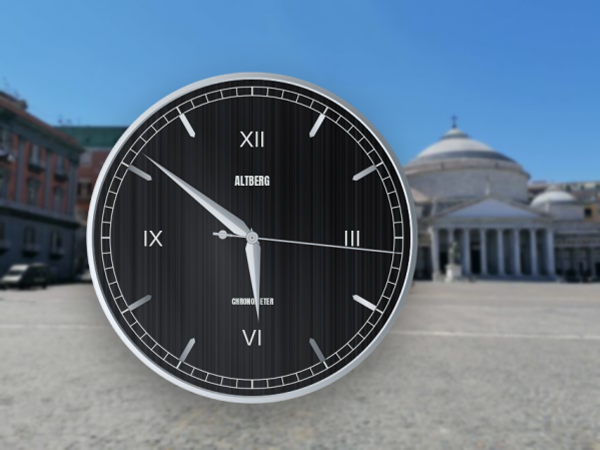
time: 5:51:16
